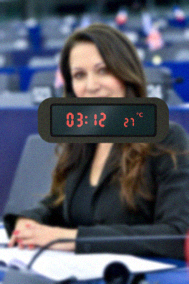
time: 3:12
